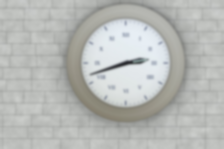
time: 2:42
